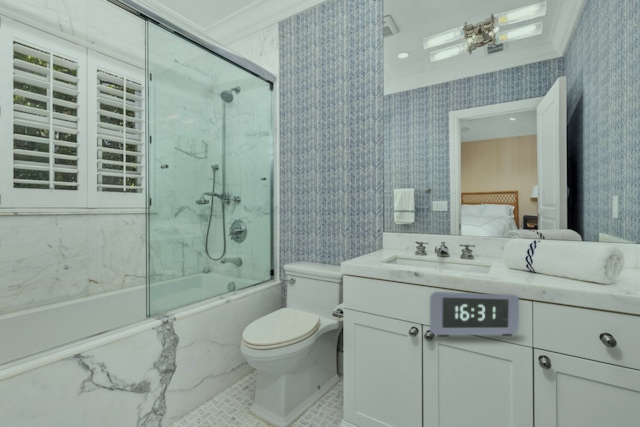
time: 16:31
